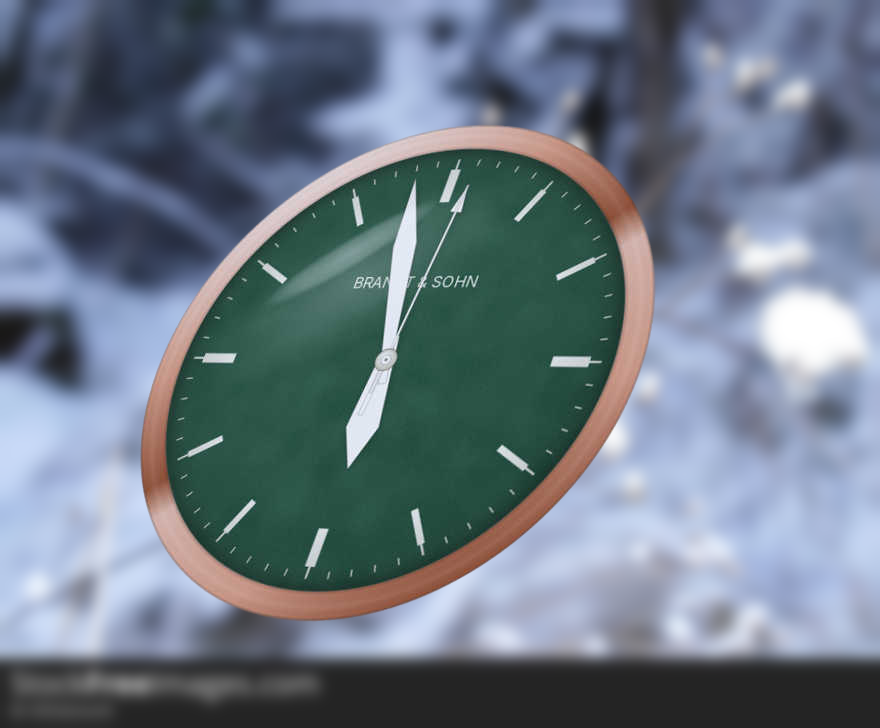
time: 5:58:01
